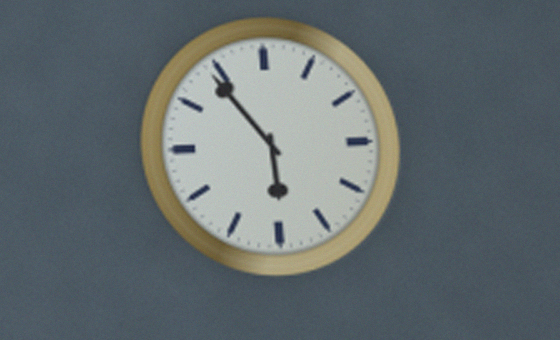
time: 5:54
